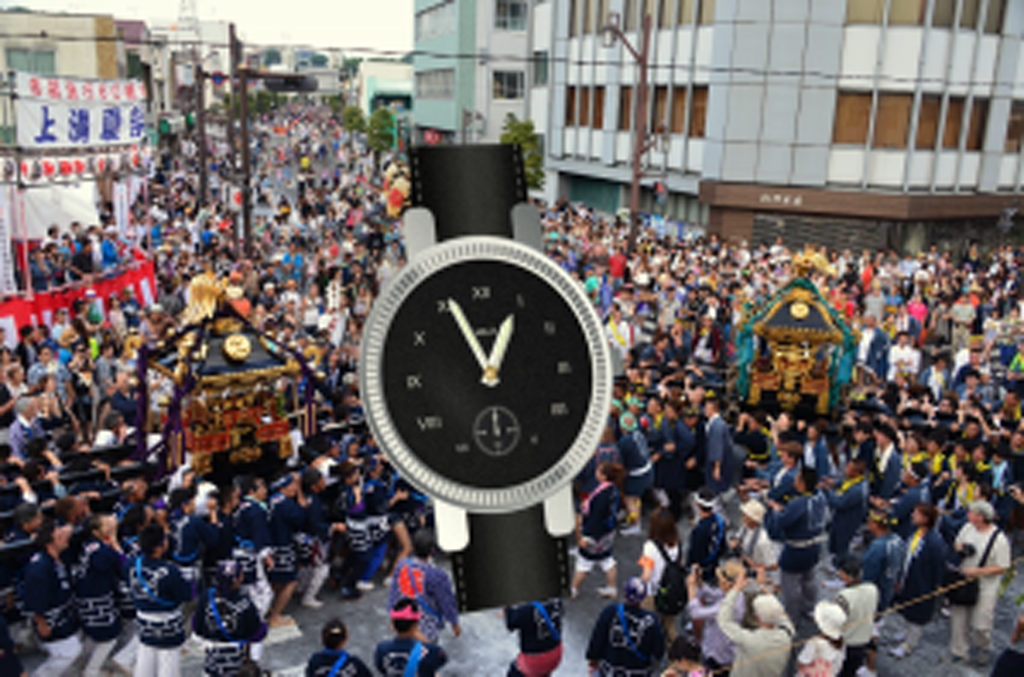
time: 12:56
